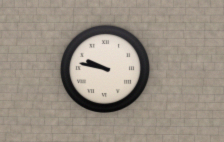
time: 9:47
